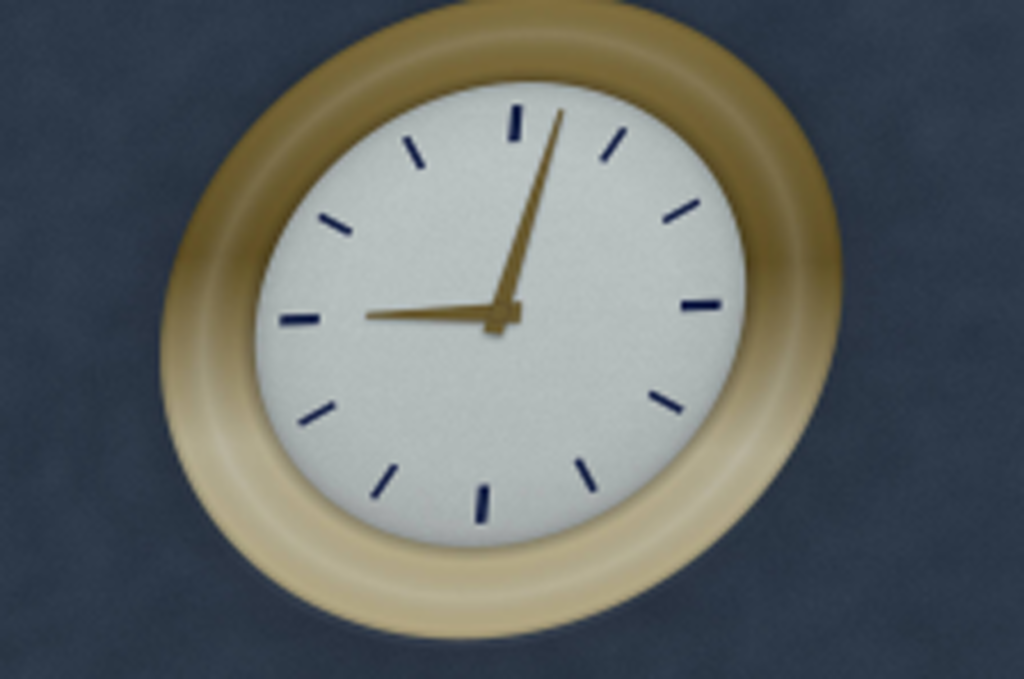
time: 9:02
